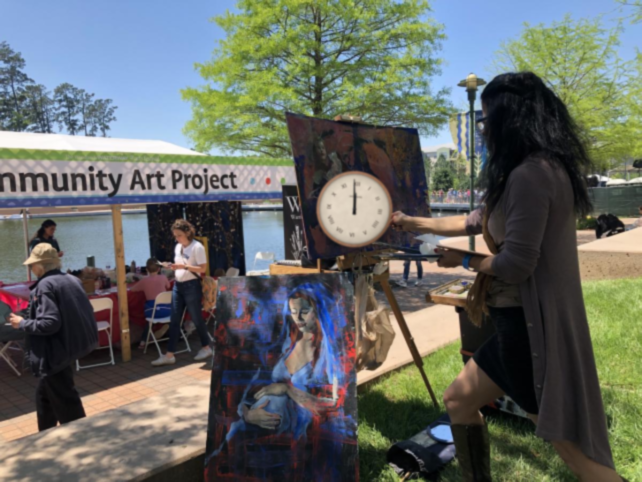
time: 11:59
